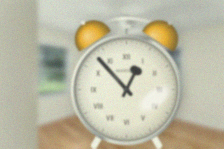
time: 12:53
